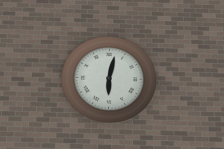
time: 6:02
